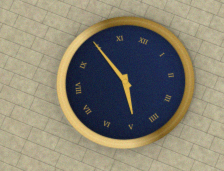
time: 4:50
